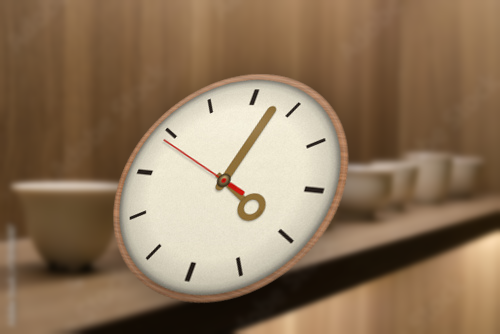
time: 4:02:49
